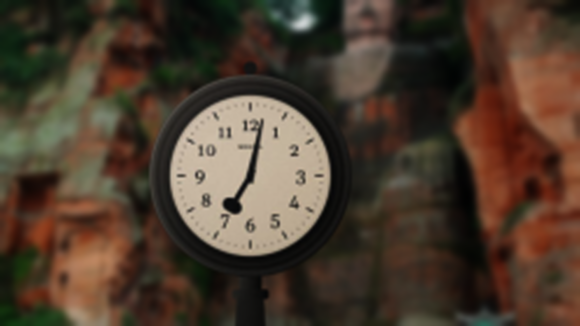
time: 7:02
